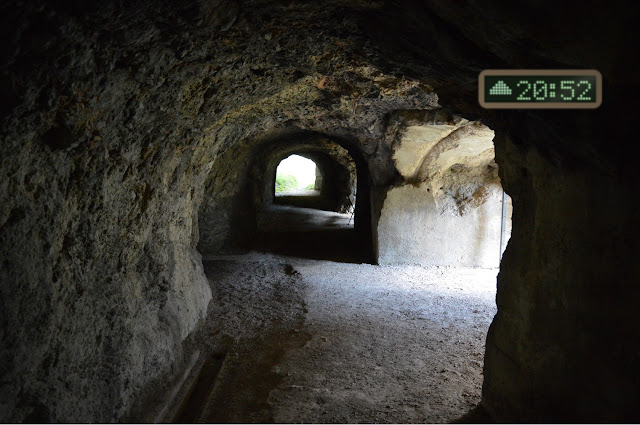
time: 20:52
